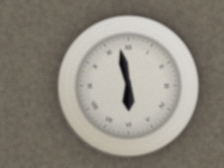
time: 5:58
